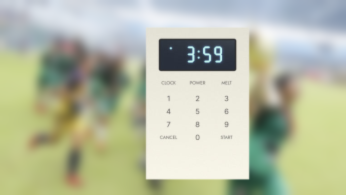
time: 3:59
